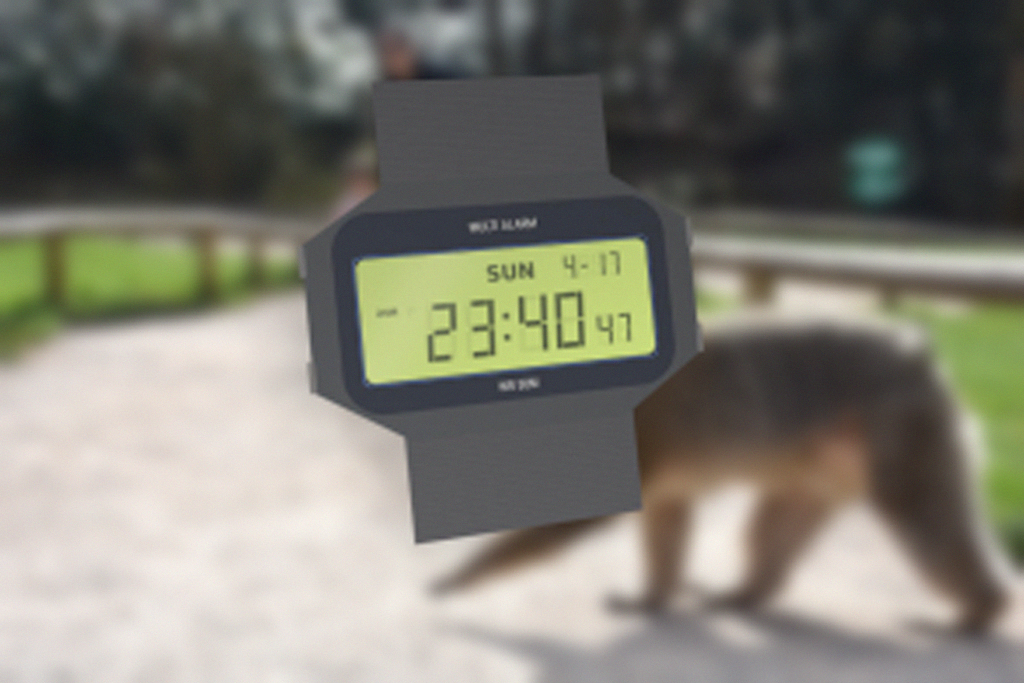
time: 23:40:47
